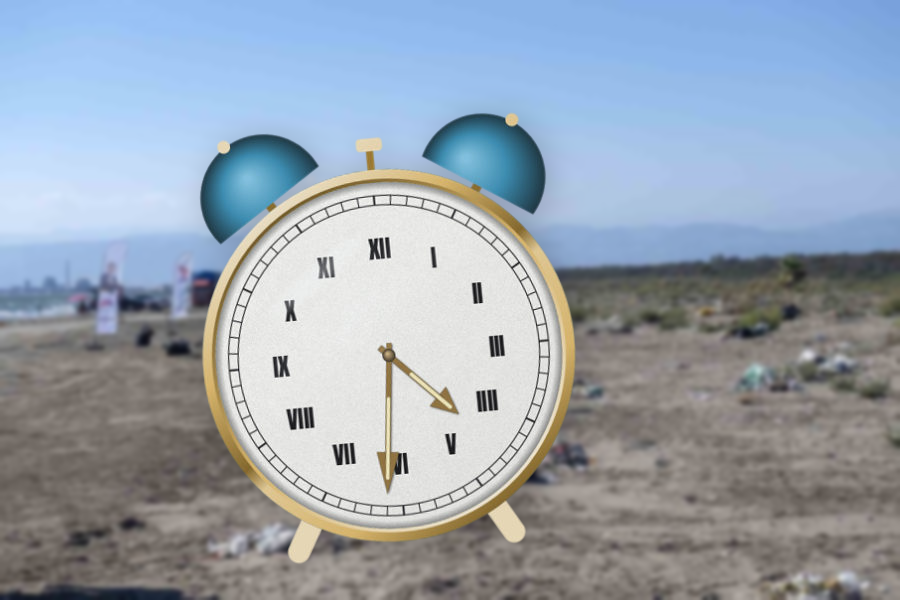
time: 4:31
